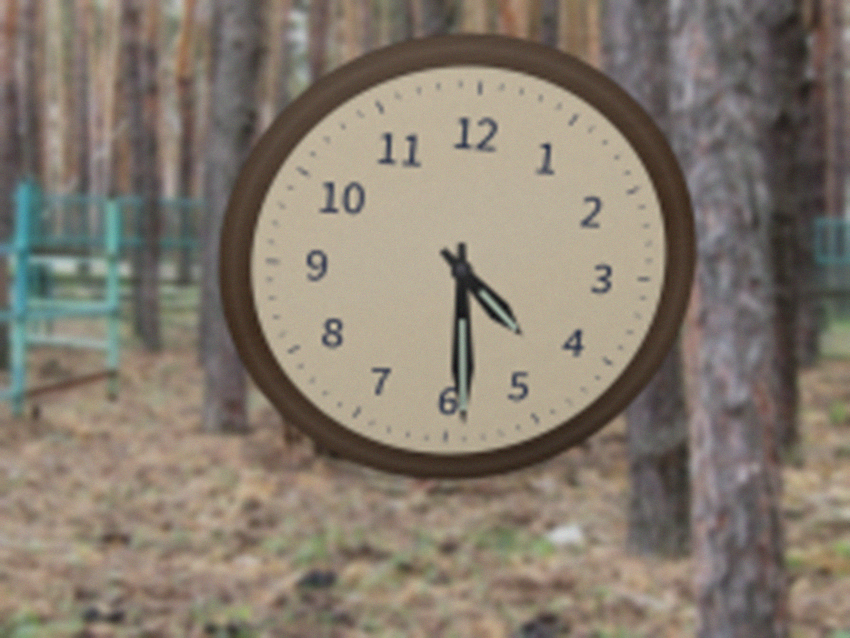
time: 4:29
